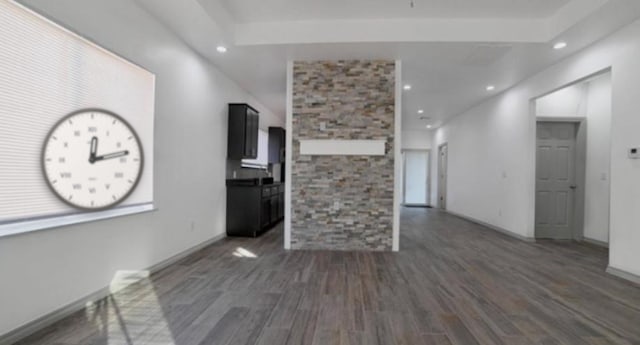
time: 12:13
